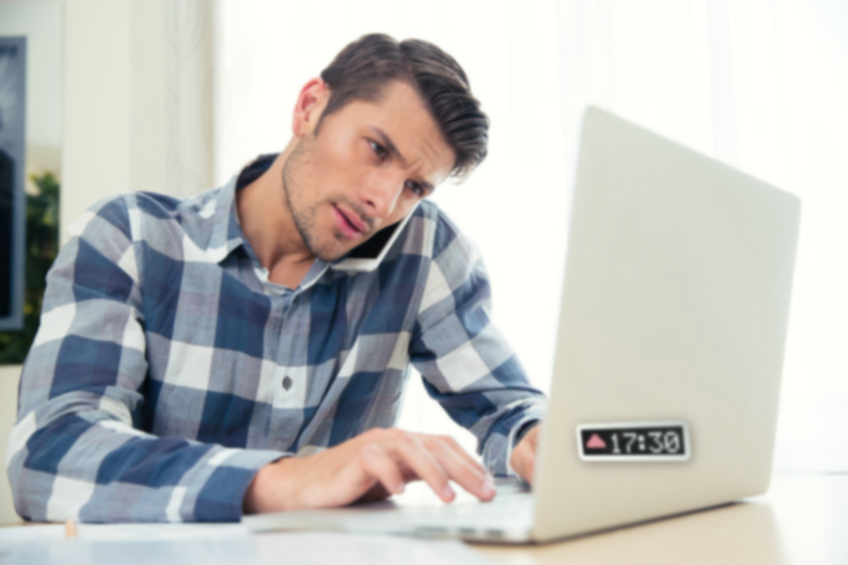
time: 17:30
